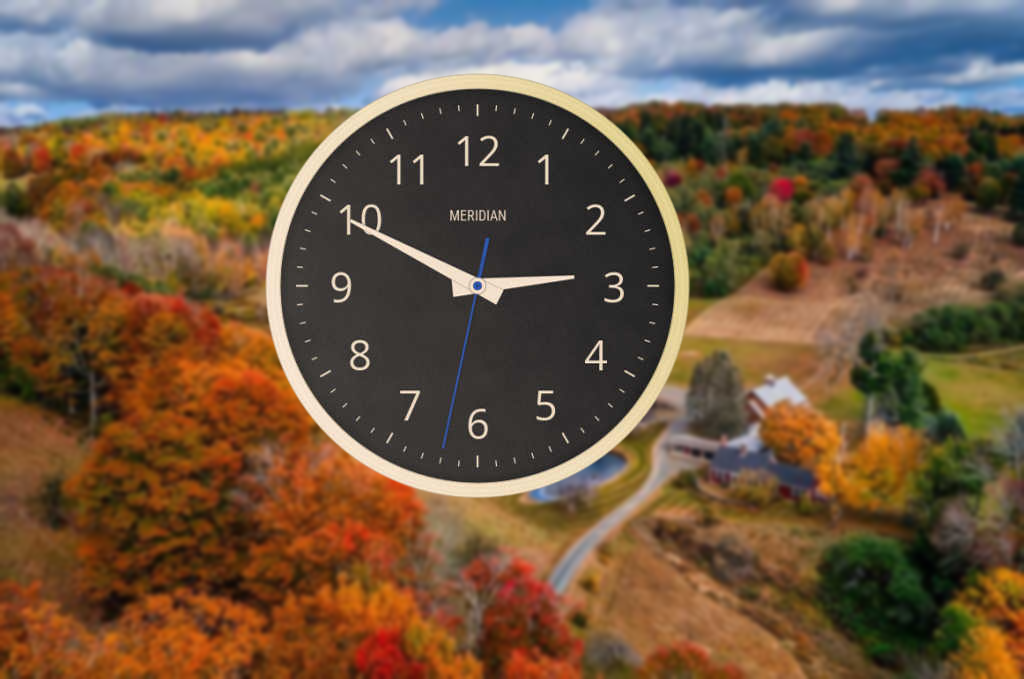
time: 2:49:32
